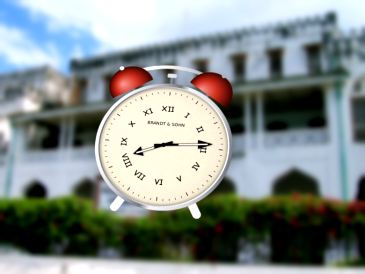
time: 8:14
